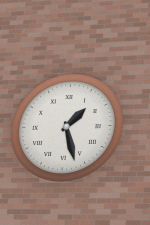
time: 1:27
